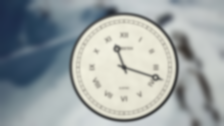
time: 11:18
